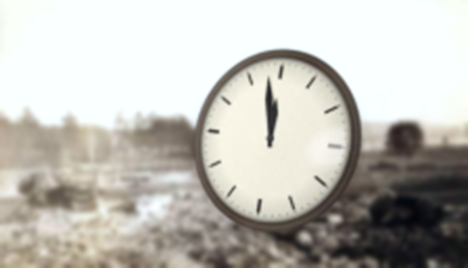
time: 11:58
